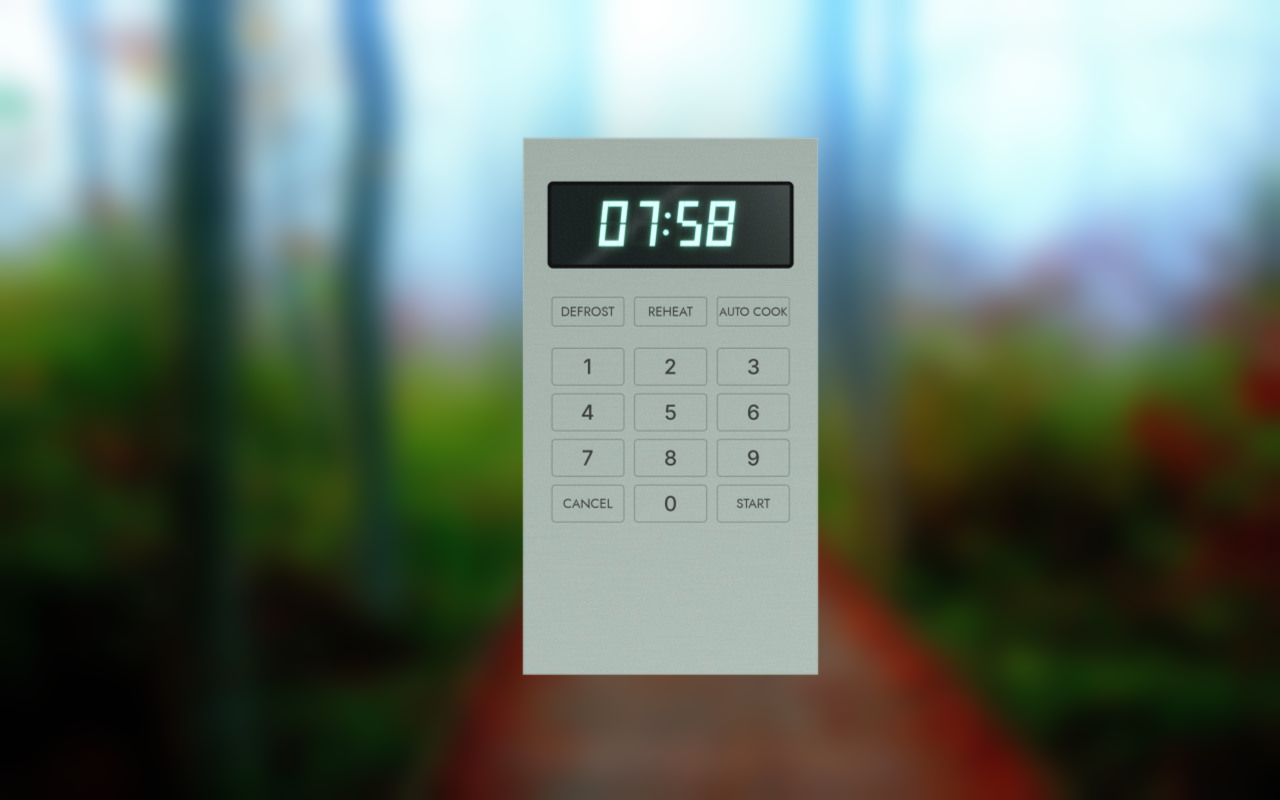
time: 7:58
